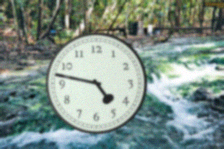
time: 4:47
